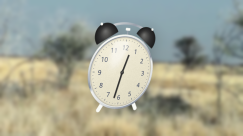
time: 12:32
